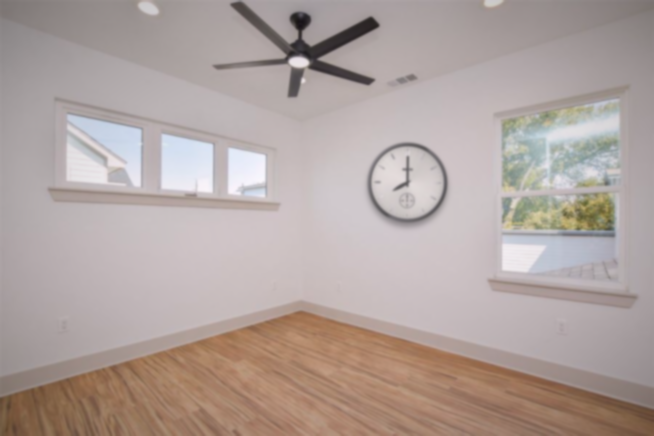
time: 8:00
